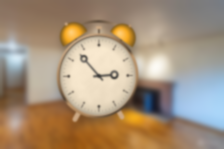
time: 2:53
